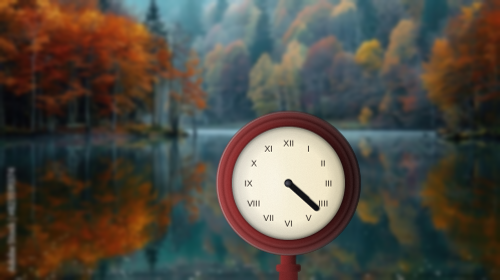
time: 4:22
